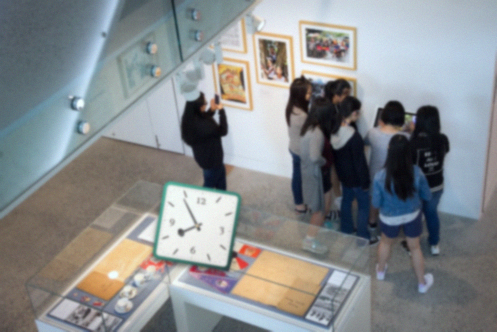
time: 7:54
